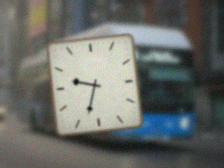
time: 9:33
